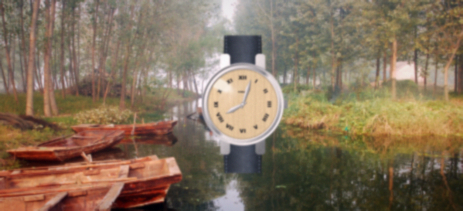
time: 8:03
